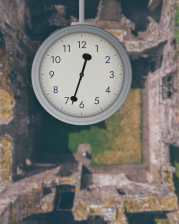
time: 12:33
